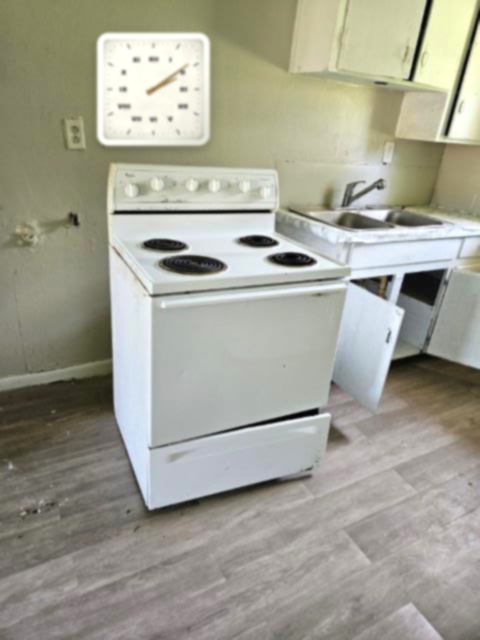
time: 2:09
